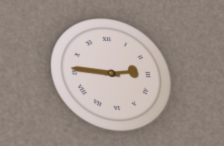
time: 2:46
